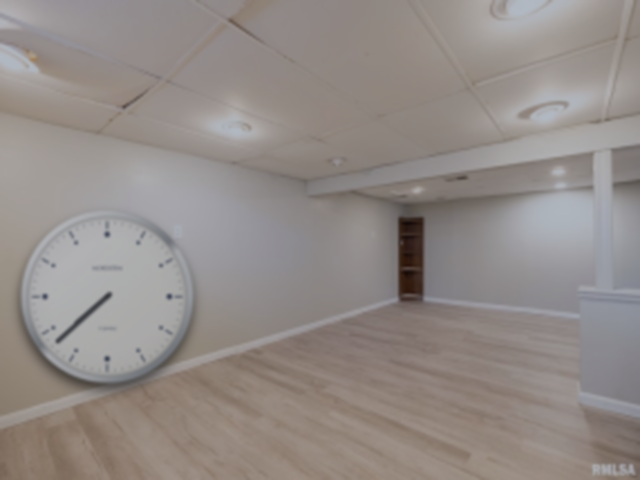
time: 7:38
